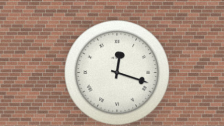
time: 12:18
